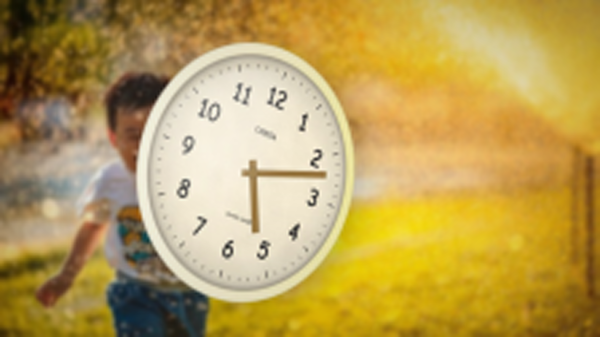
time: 5:12
